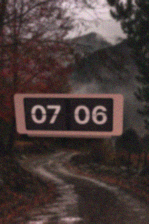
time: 7:06
